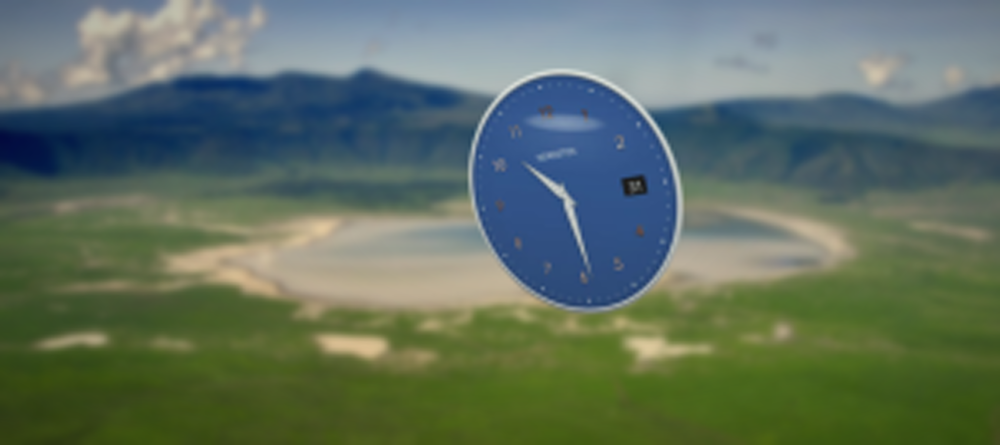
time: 10:29
